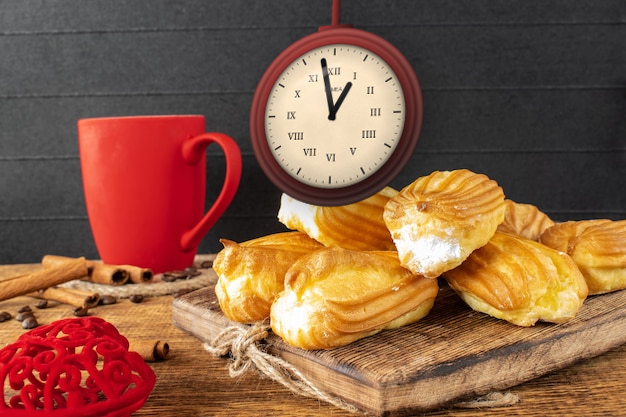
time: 12:58
